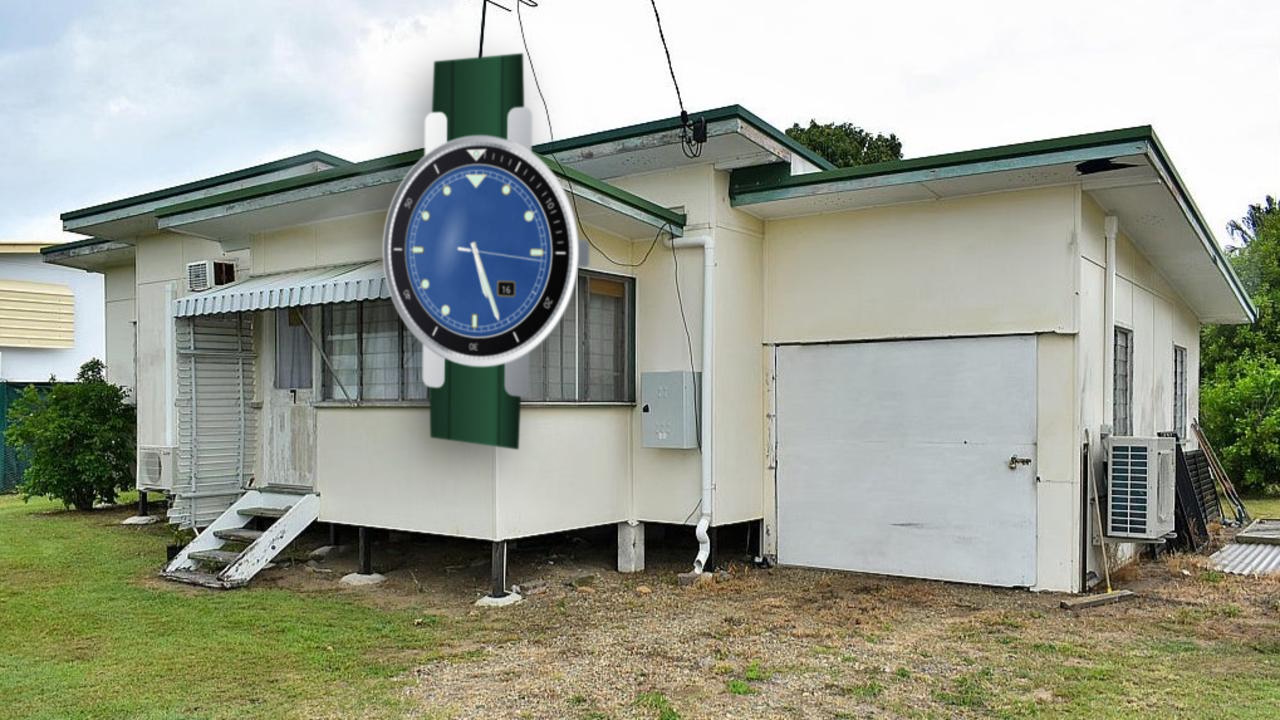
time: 5:26:16
